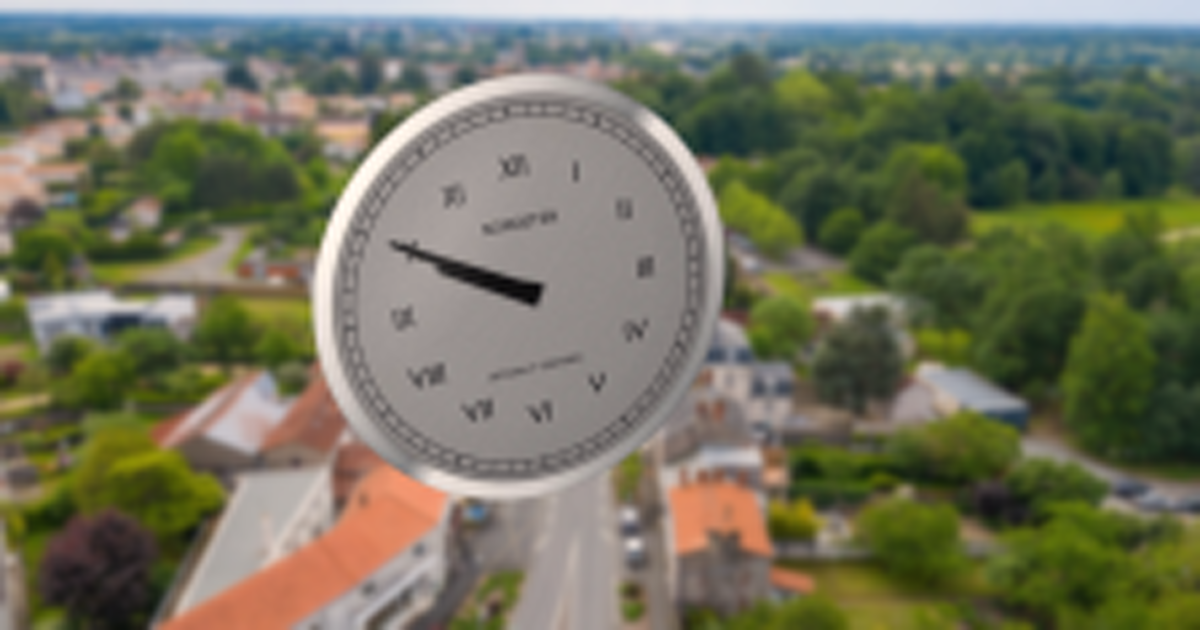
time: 9:50
